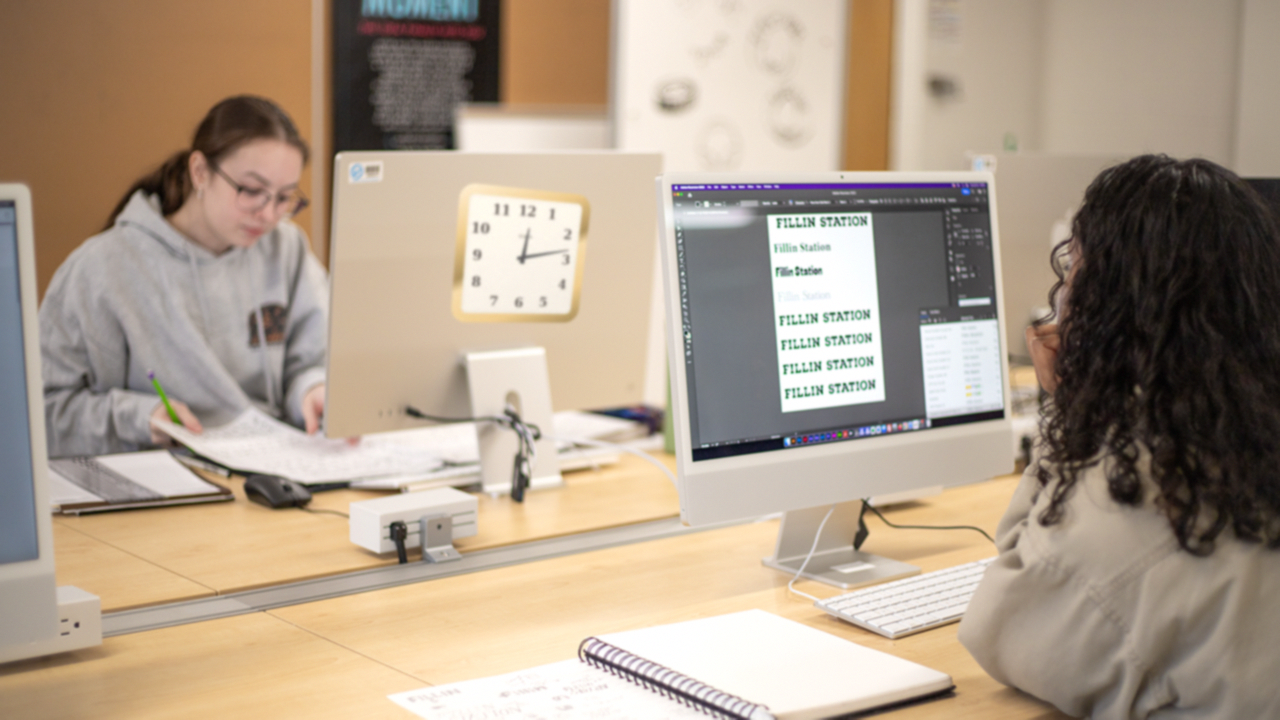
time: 12:13
